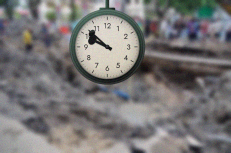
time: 9:52
